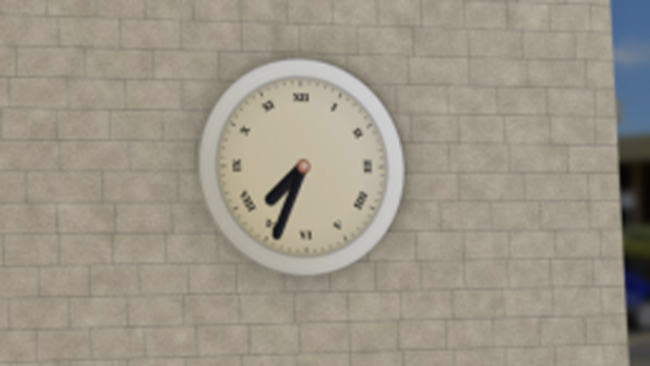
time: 7:34
